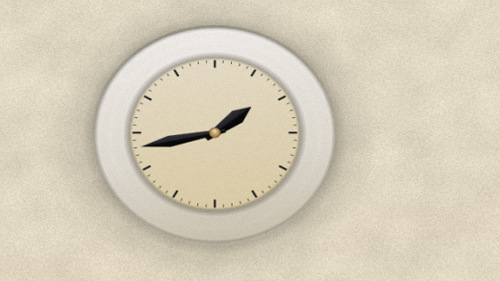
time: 1:43
